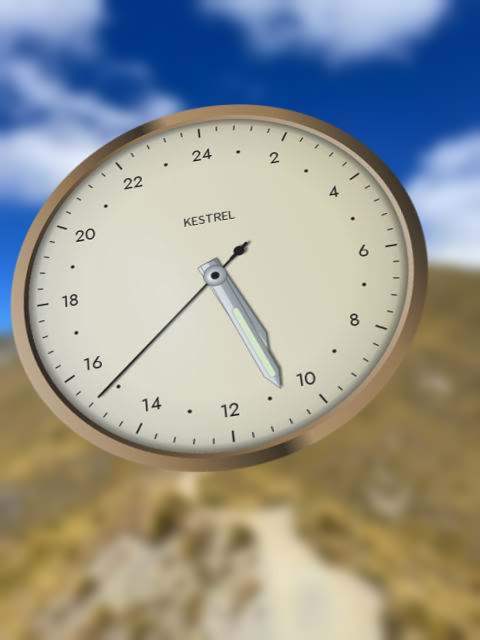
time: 10:26:38
